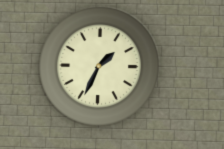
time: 1:34
